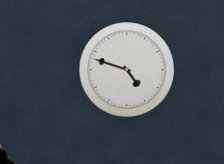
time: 4:48
